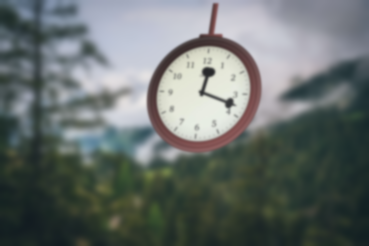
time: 12:18
